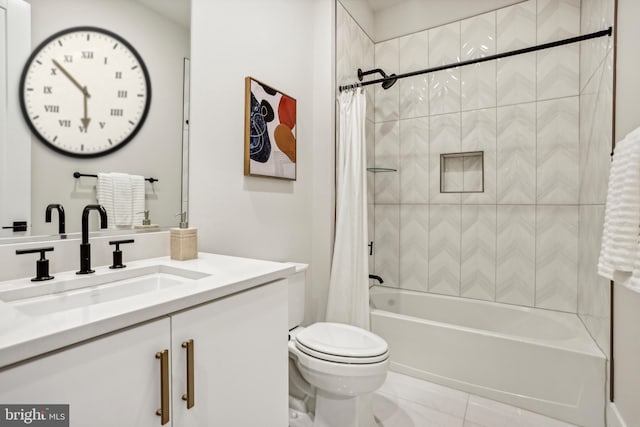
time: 5:52
